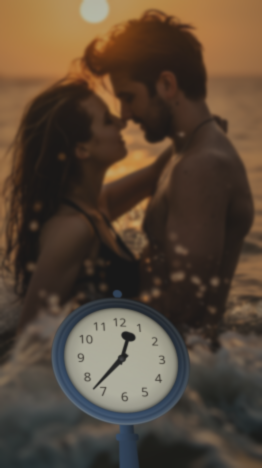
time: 12:37
